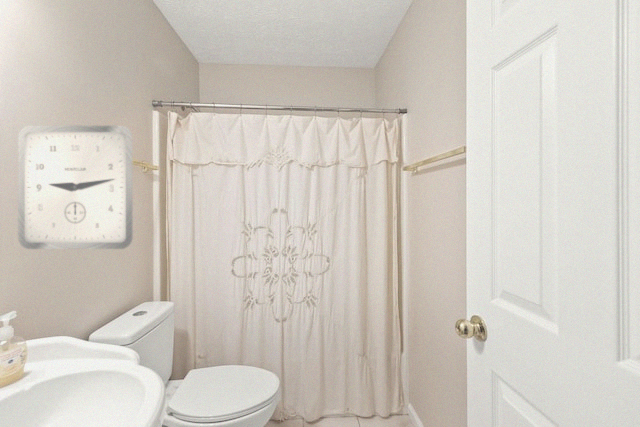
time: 9:13
